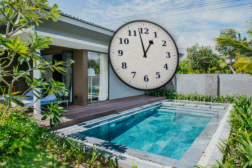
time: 12:58
